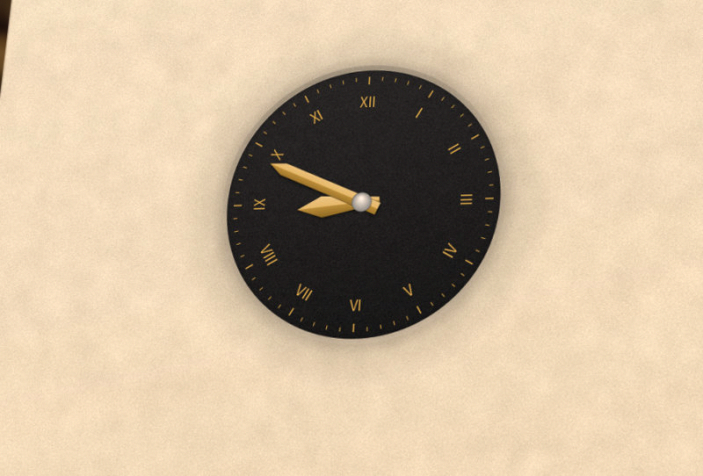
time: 8:49
